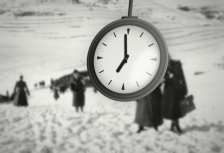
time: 6:59
